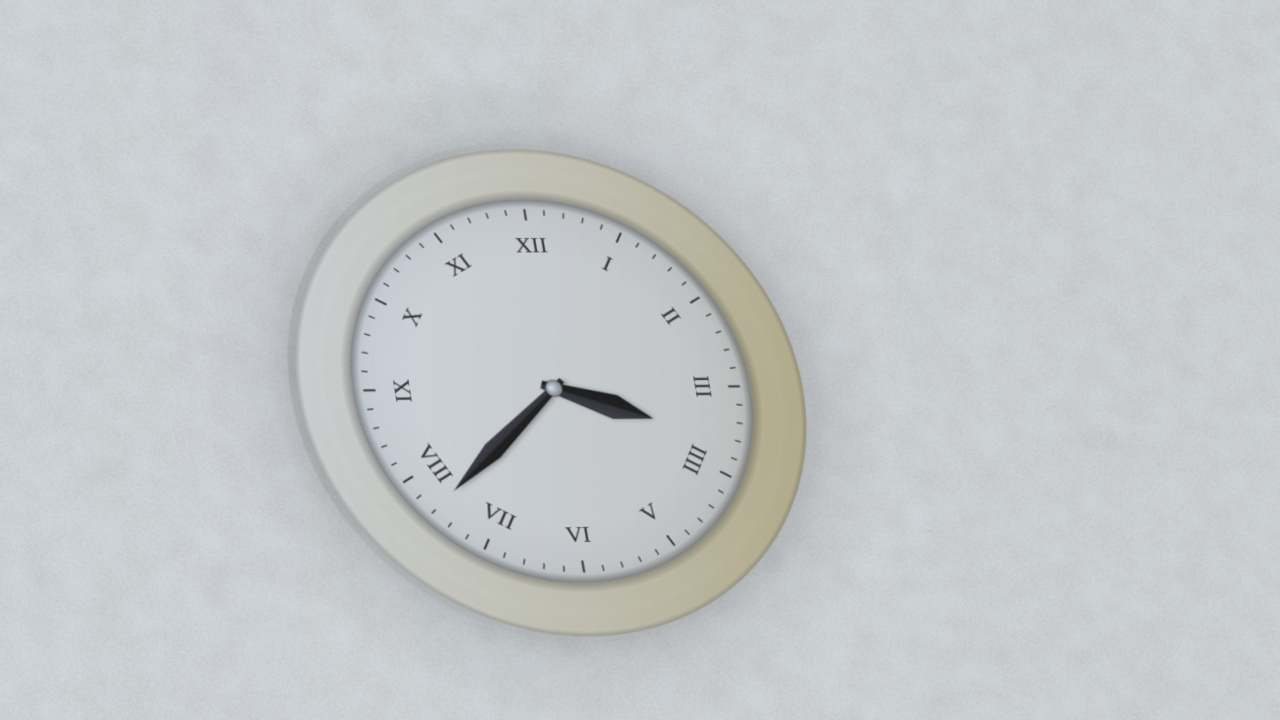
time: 3:38
